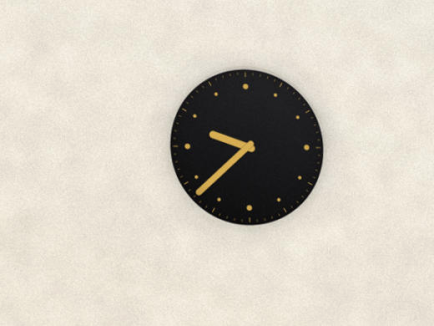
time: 9:38
